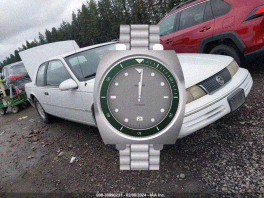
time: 12:01
